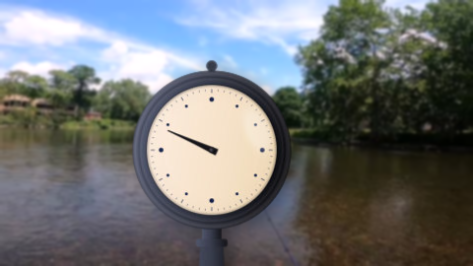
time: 9:49
